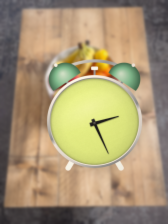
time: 2:26
